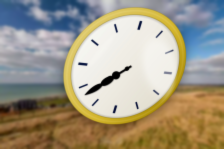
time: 7:38
